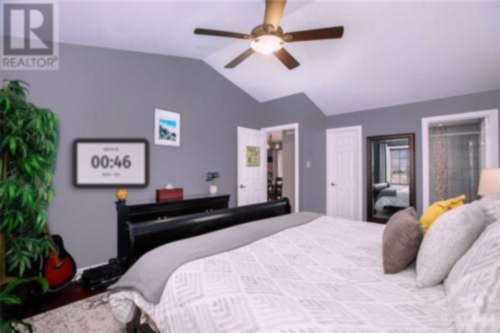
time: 0:46
